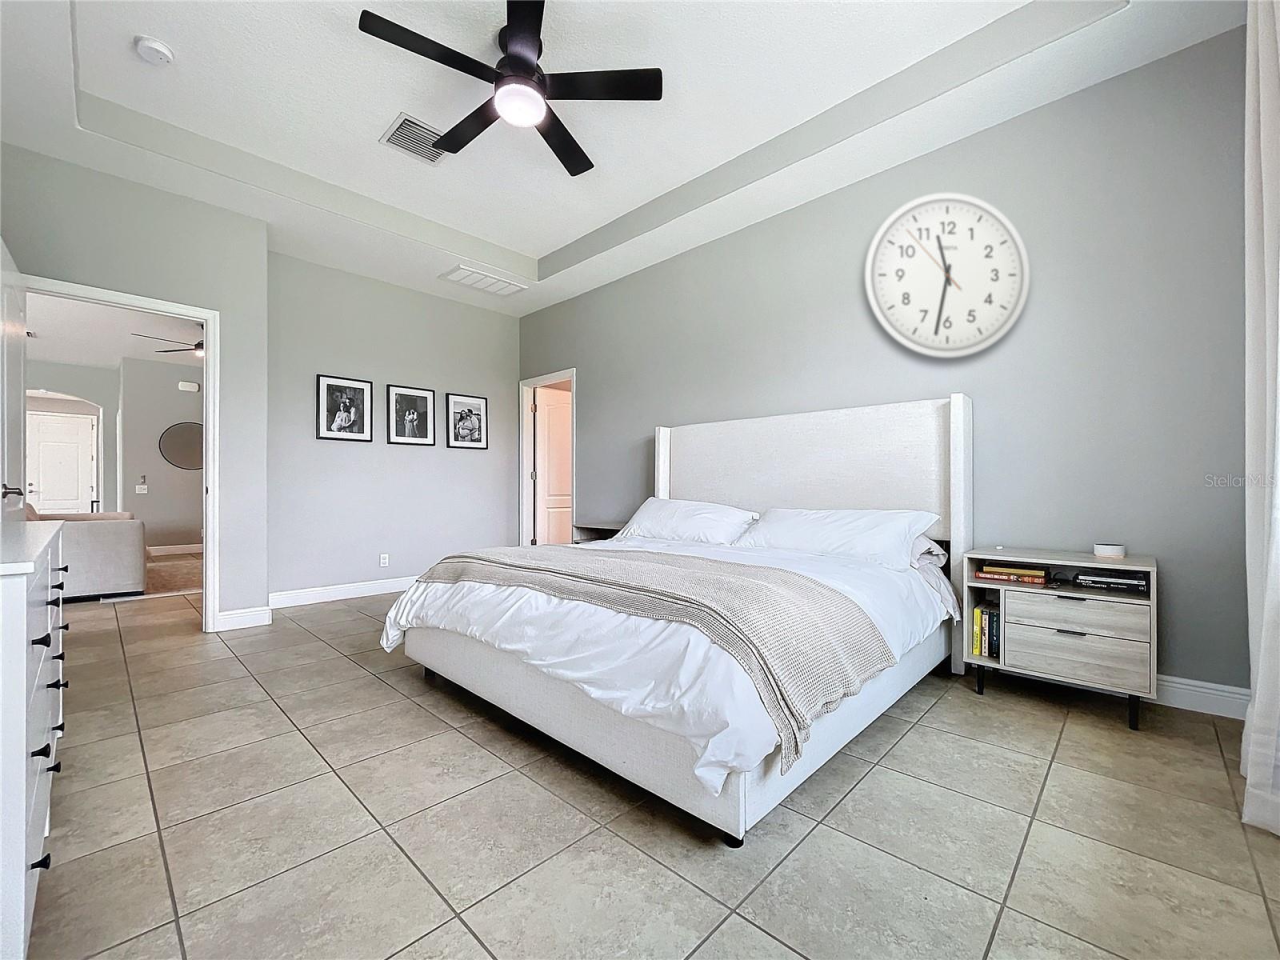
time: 11:31:53
